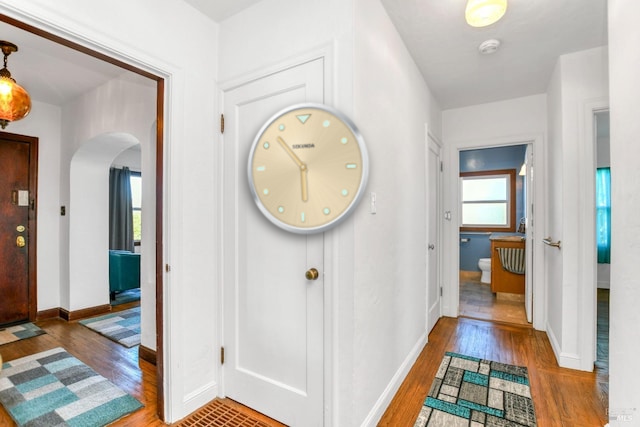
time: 5:53
